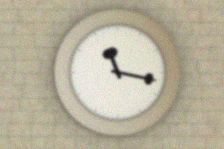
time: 11:17
